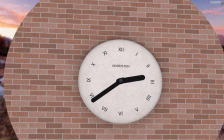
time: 2:39
